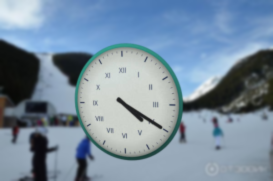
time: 4:20
